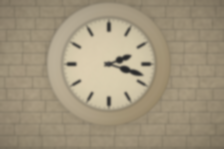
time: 2:18
